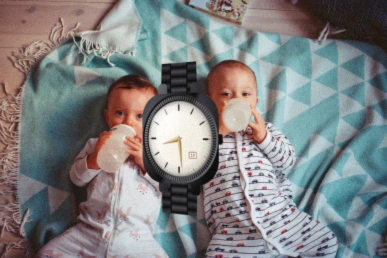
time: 8:29
